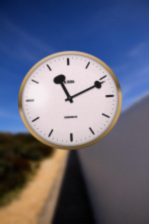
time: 11:11
